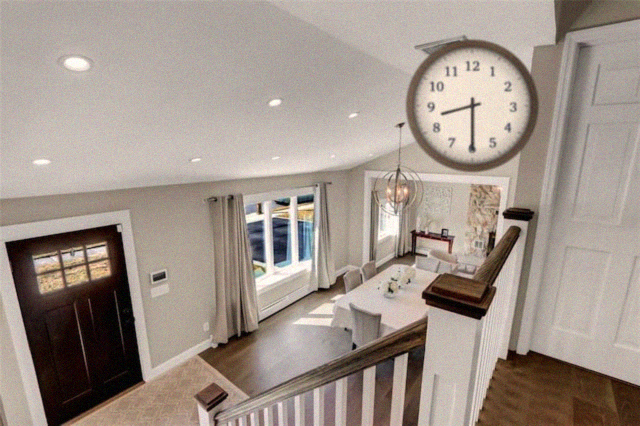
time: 8:30
